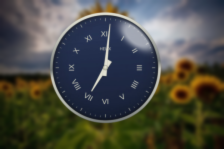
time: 7:01
